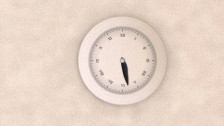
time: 5:28
